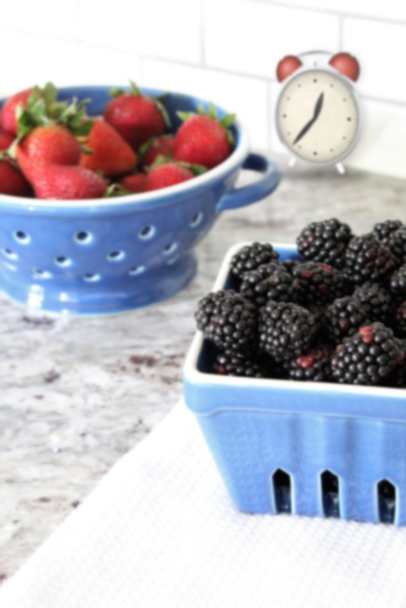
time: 12:37
